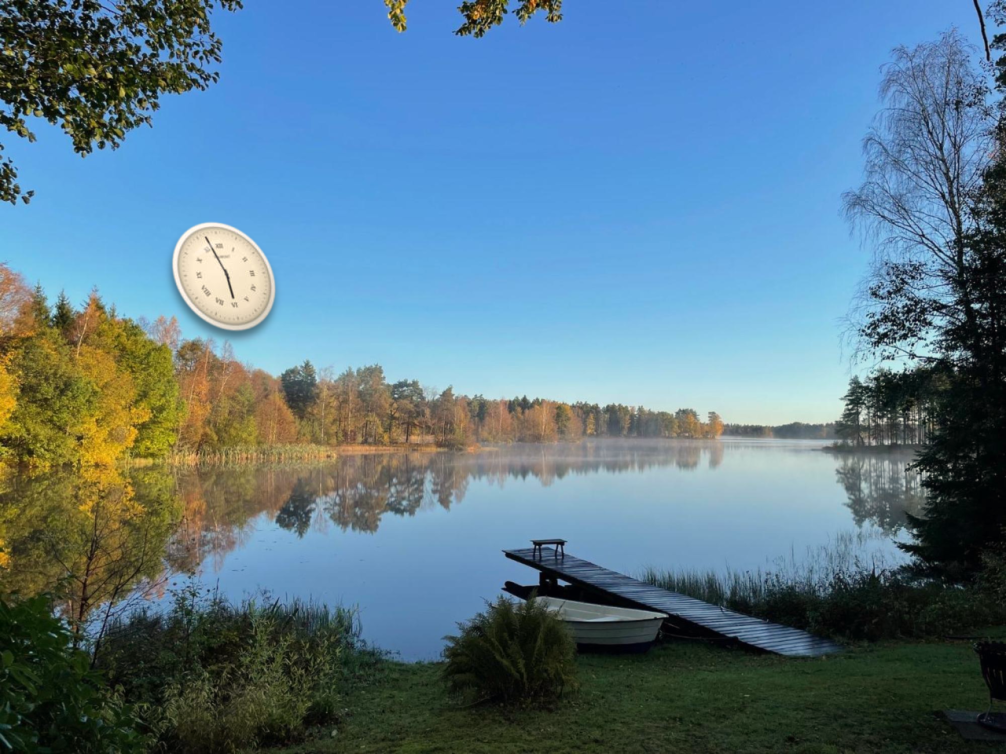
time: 5:57
